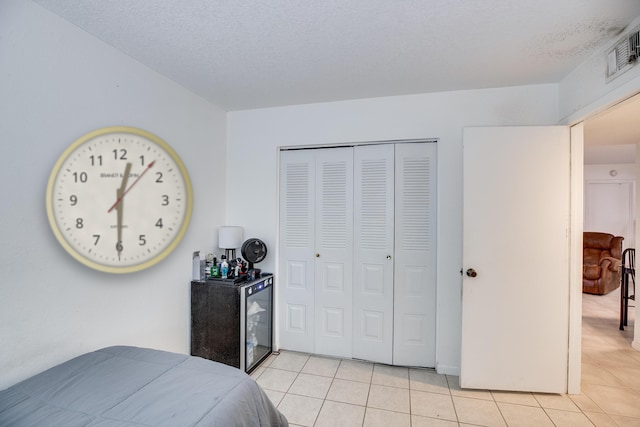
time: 12:30:07
